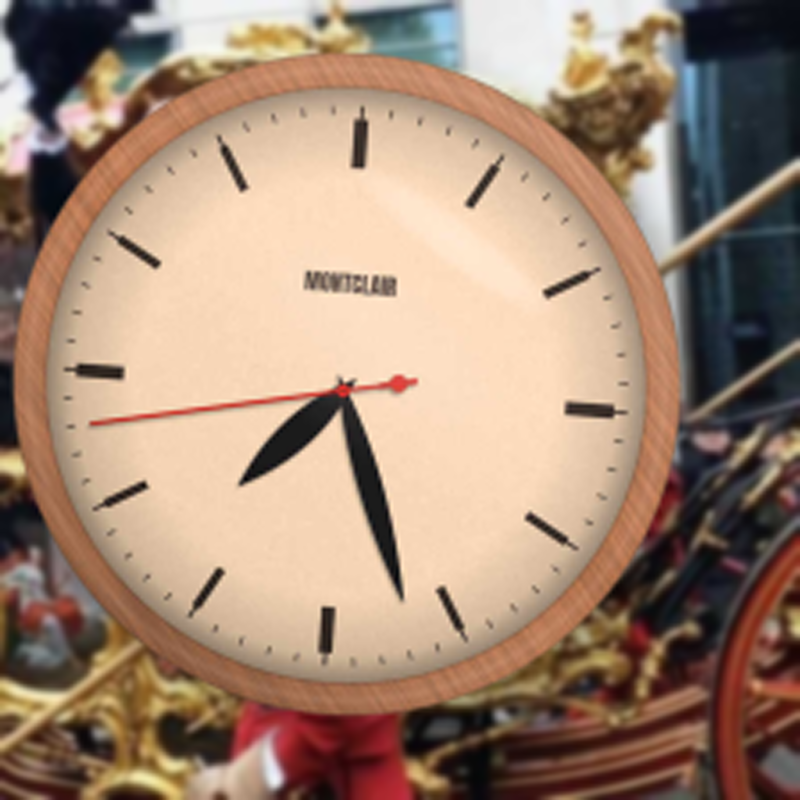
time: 7:26:43
